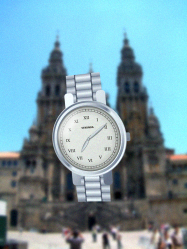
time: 7:09
